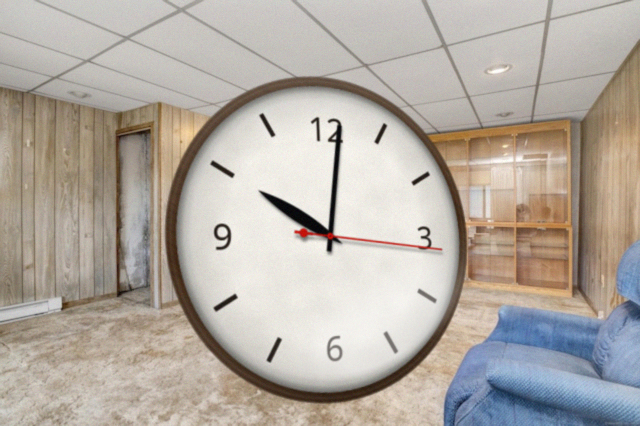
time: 10:01:16
